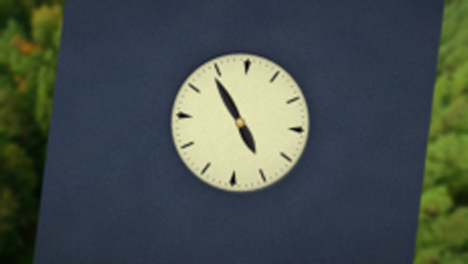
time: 4:54
